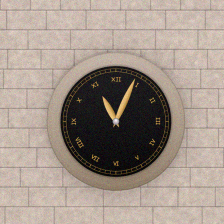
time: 11:04
